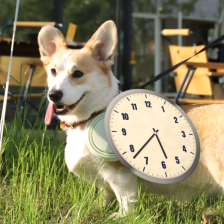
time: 5:38
